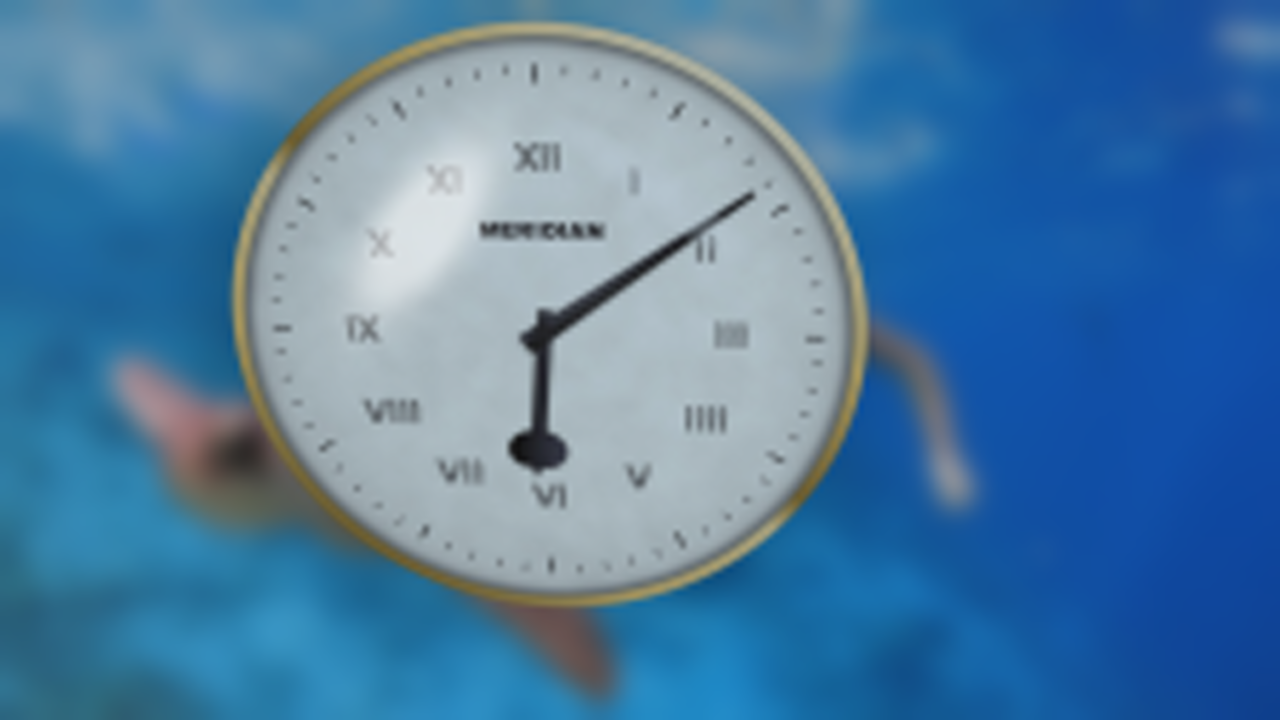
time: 6:09
